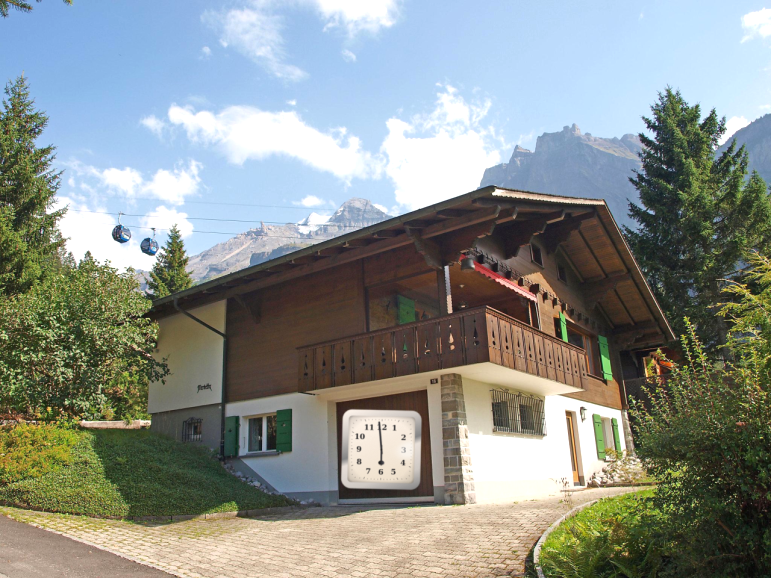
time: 5:59
